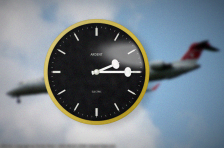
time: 2:15
